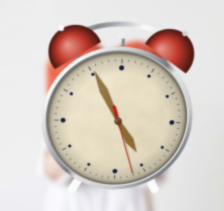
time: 4:55:27
